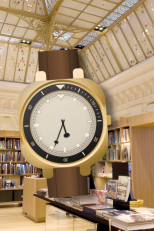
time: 5:34
